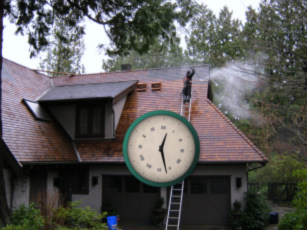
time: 12:27
